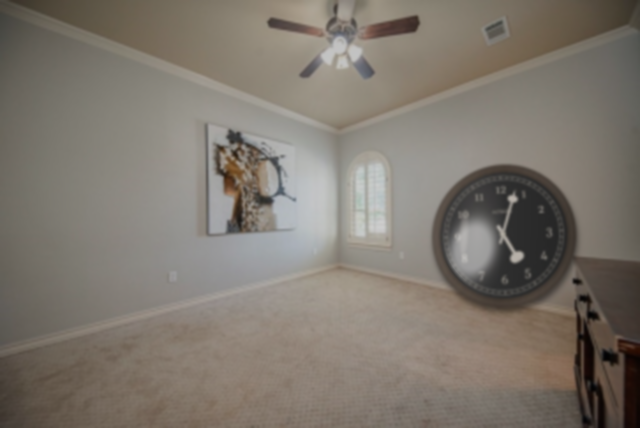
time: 5:03
